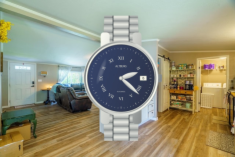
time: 2:22
